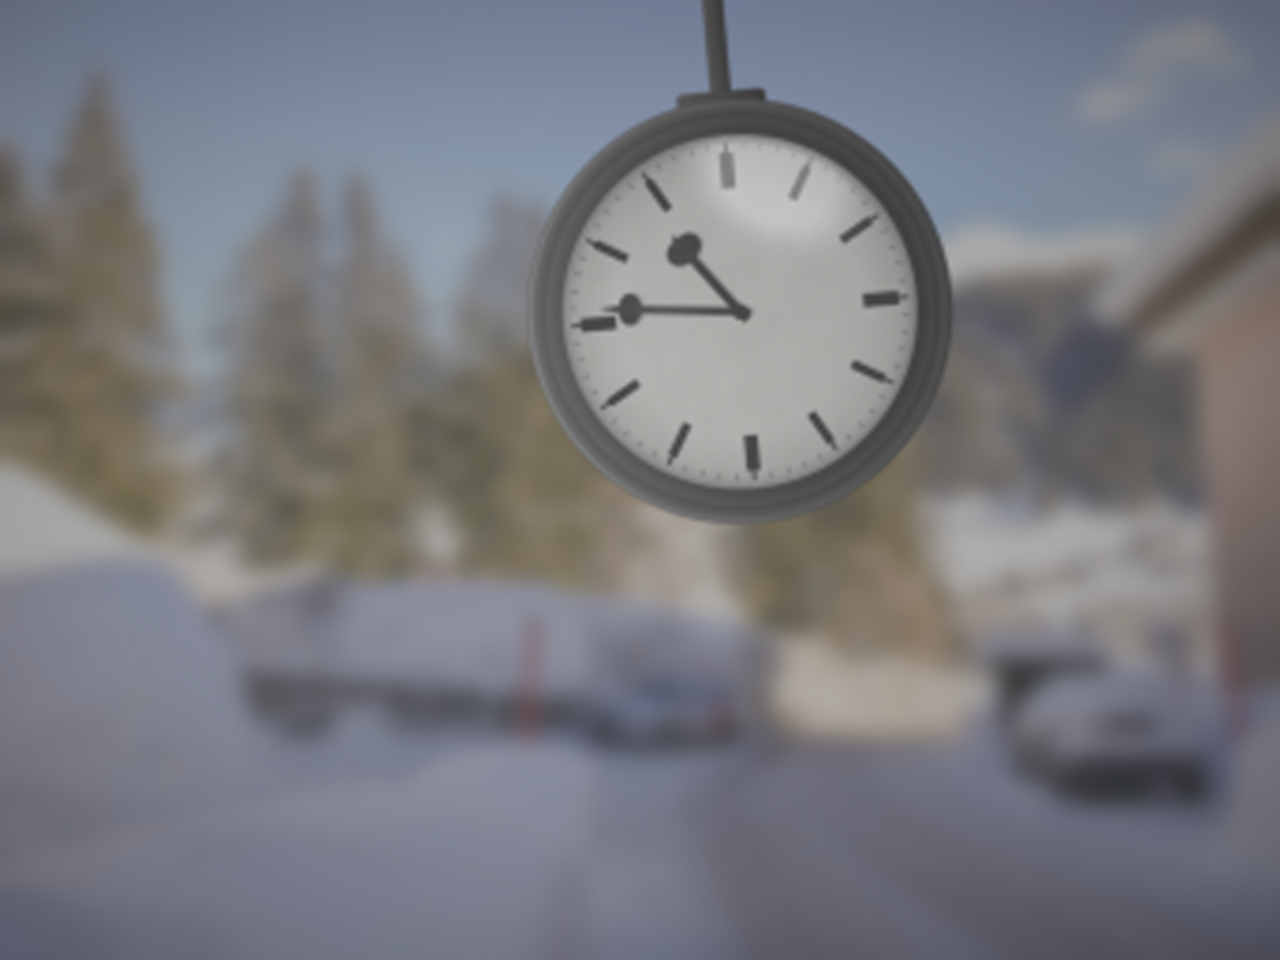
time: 10:46
